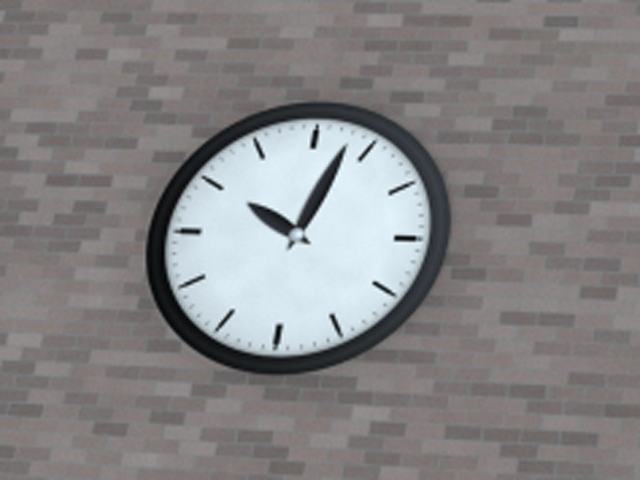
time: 10:03
